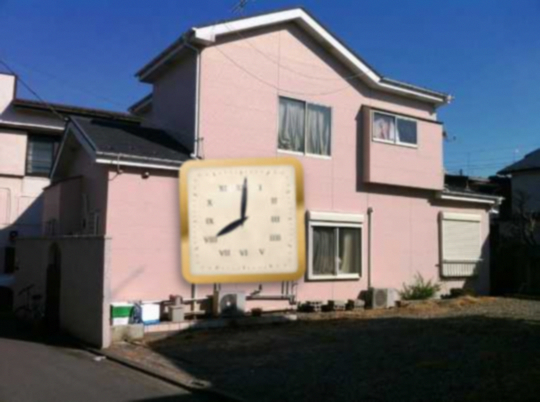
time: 8:01
